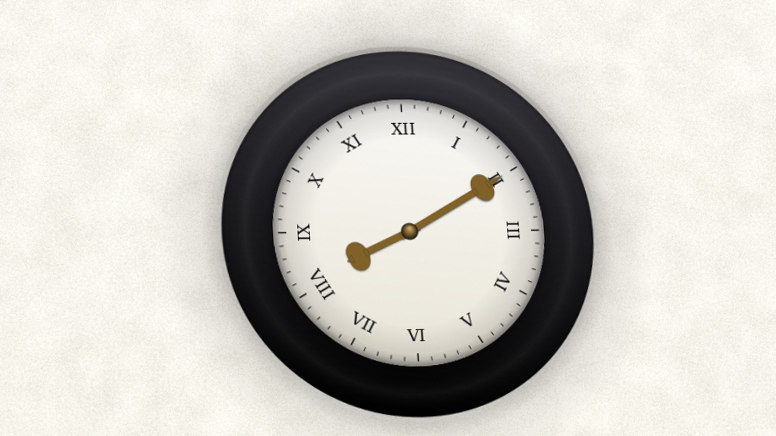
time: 8:10
